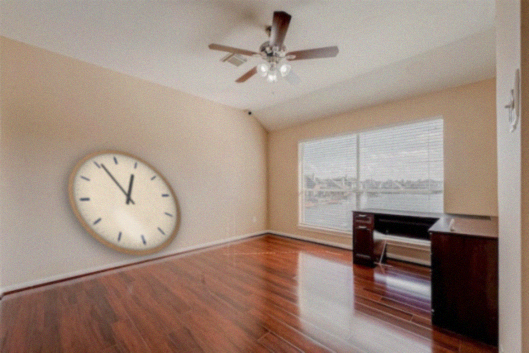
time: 12:56
